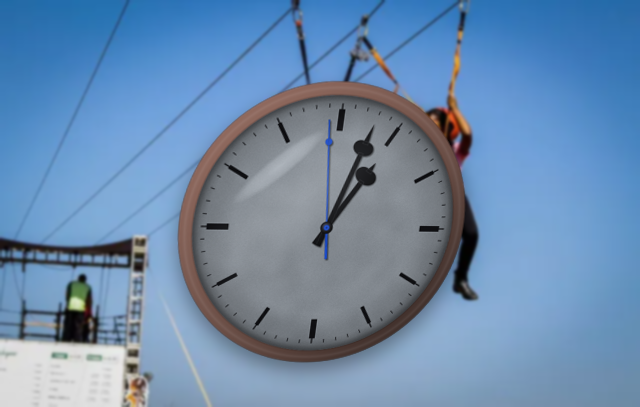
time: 1:02:59
